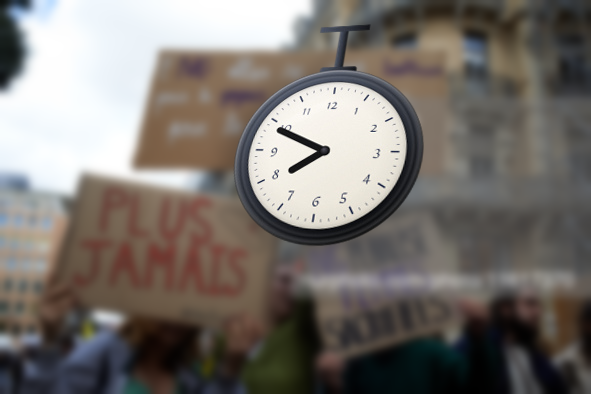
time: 7:49
